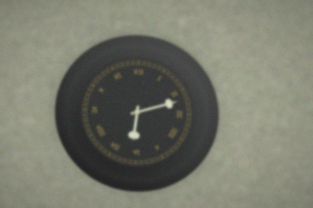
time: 6:12
